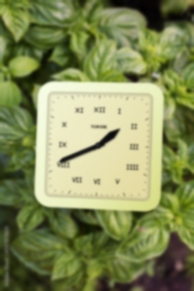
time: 1:41
